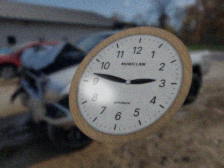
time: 2:47
